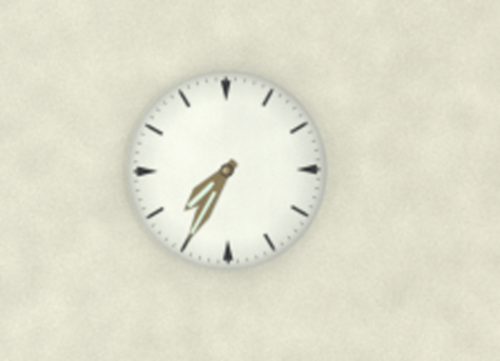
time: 7:35
